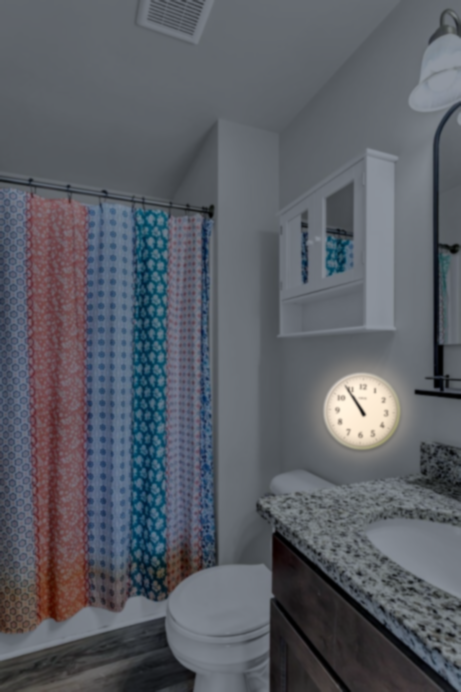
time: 10:54
